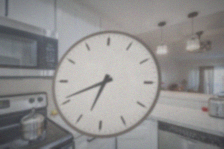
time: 6:41
